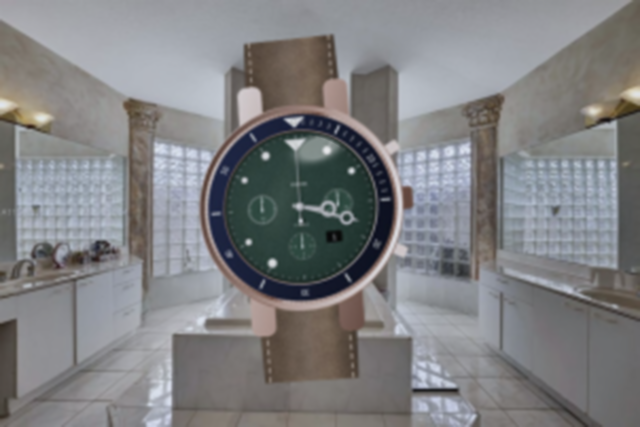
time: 3:18
